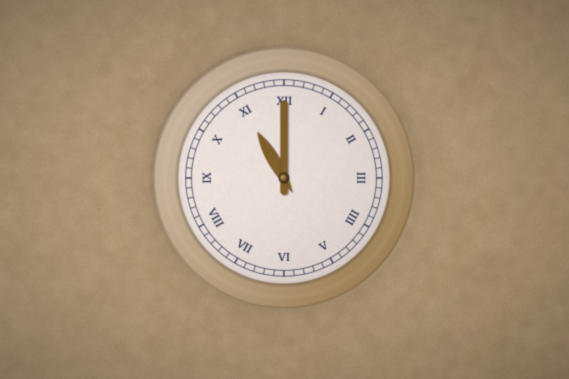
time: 11:00
